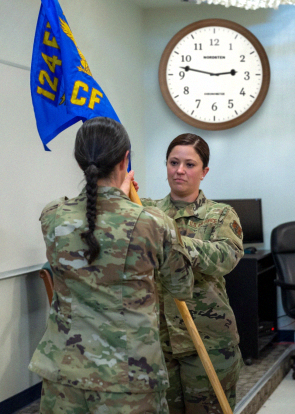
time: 2:47
